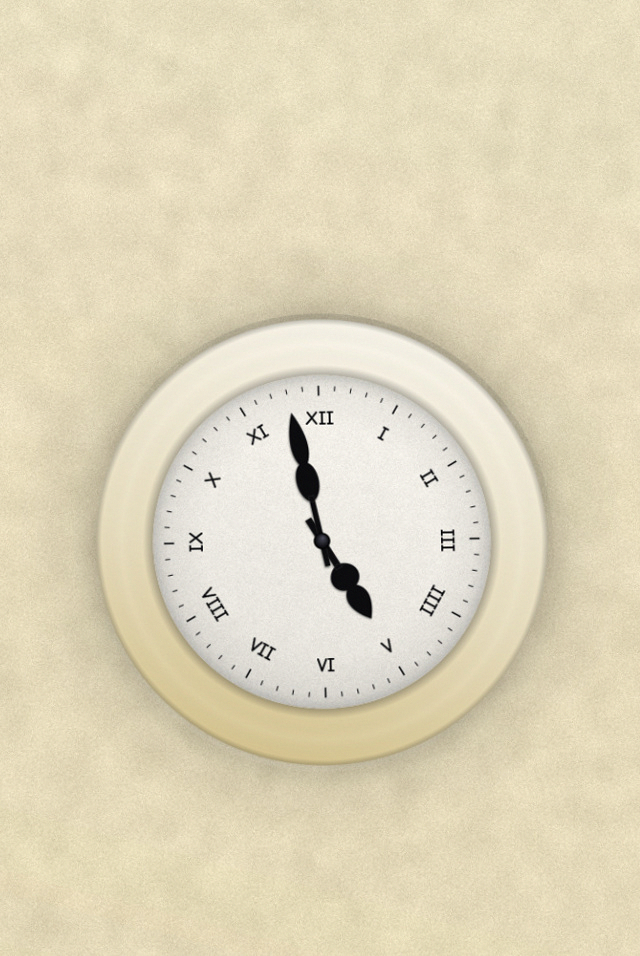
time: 4:58
